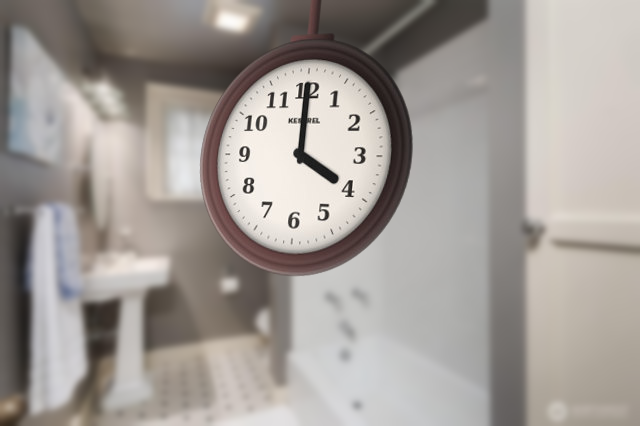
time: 4:00
